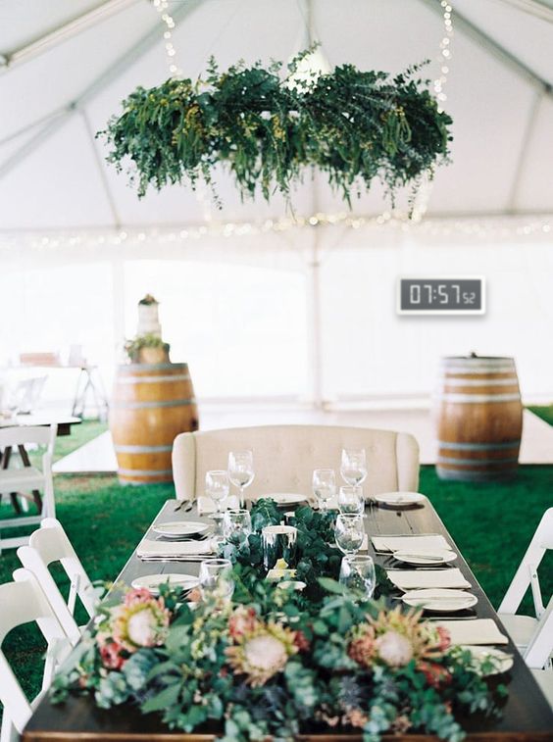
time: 7:57
